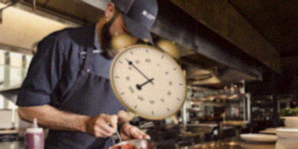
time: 7:52
